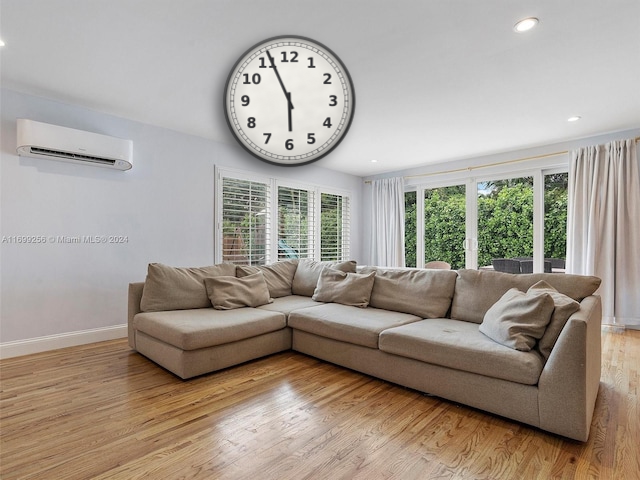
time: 5:56
